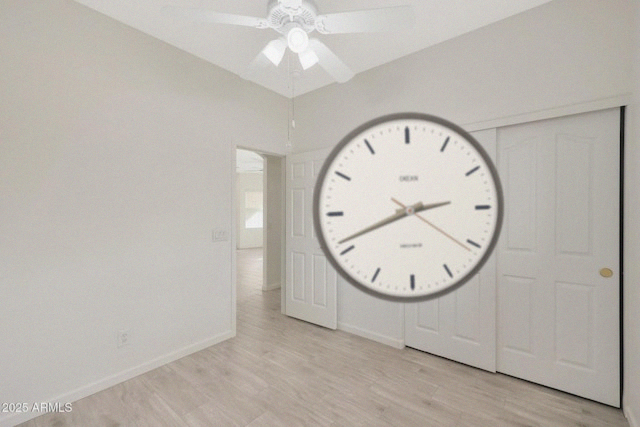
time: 2:41:21
